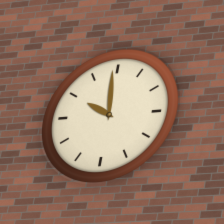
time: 9:59
